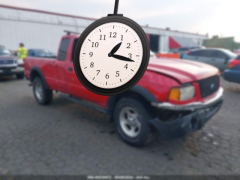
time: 1:17
